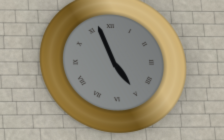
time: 4:57
